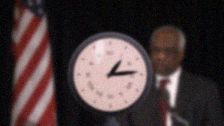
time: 1:14
